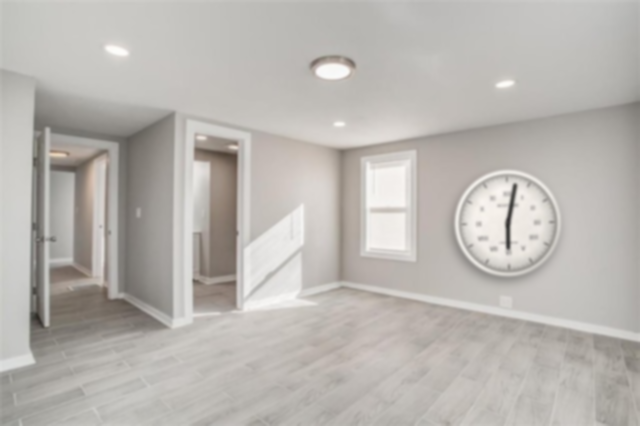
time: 6:02
